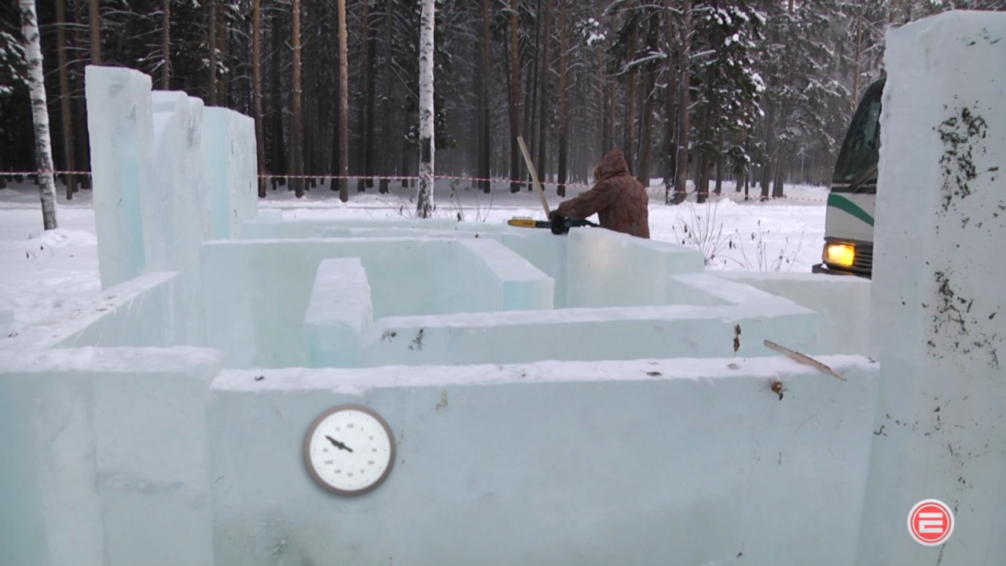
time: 9:50
